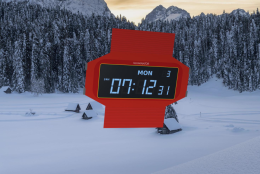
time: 7:12:31
